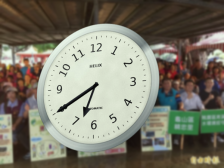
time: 6:40
